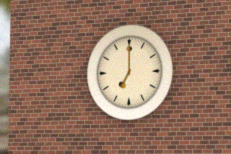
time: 7:00
